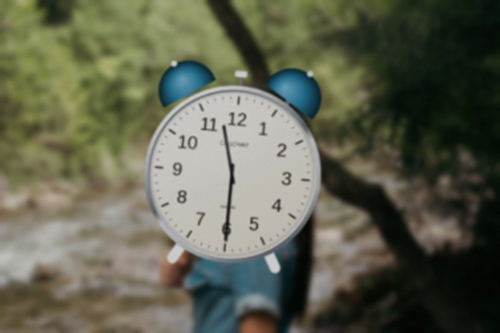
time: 11:30
